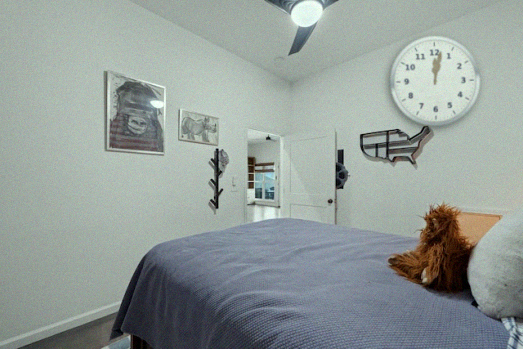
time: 12:02
